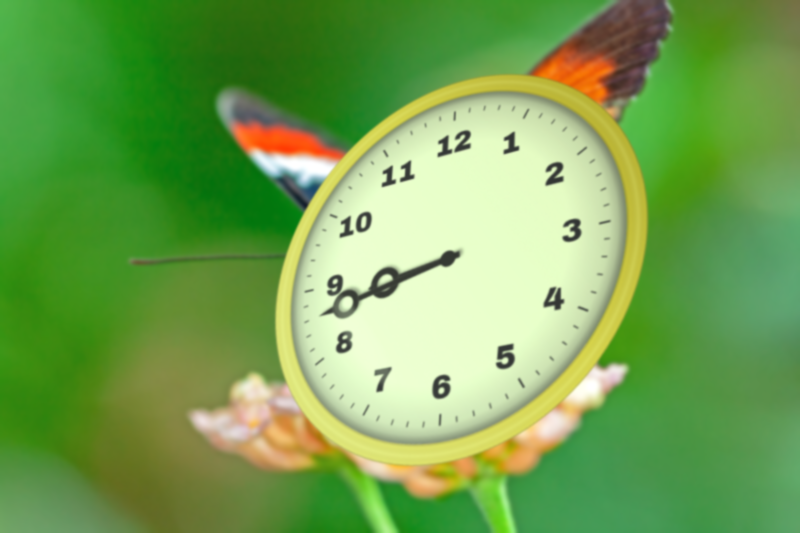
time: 8:43
